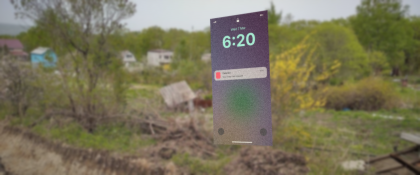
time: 6:20
